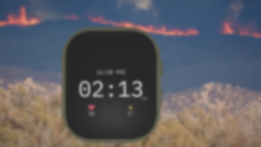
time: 2:13
